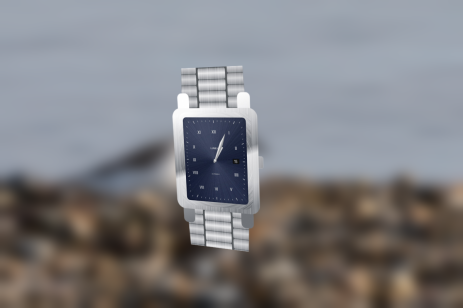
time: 1:04
